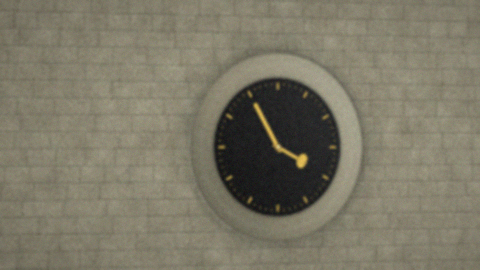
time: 3:55
